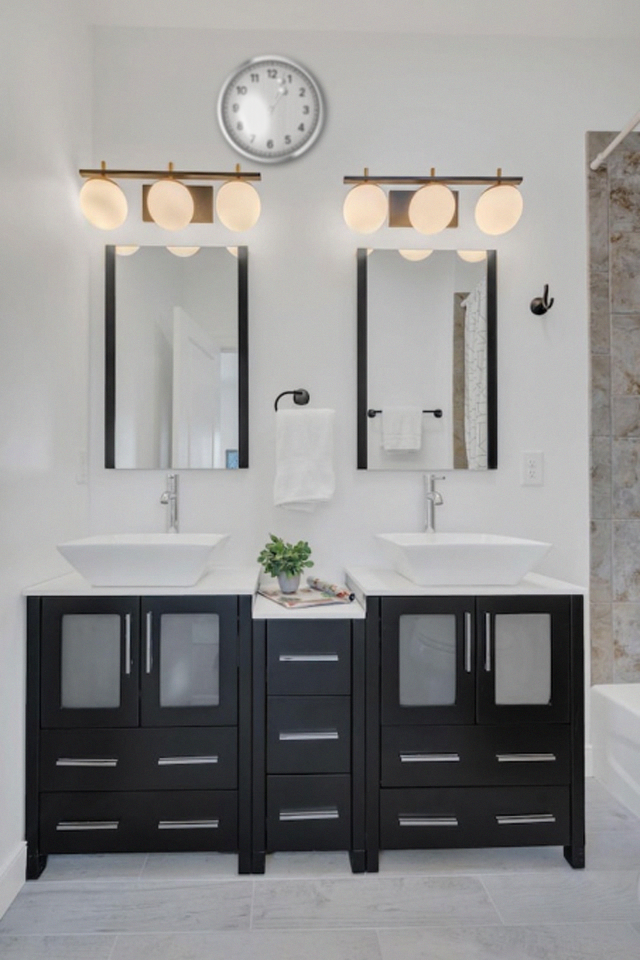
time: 1:03
